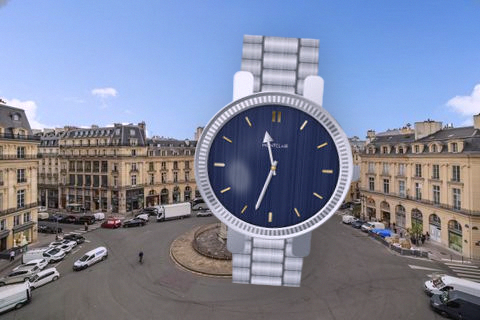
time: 11:33
